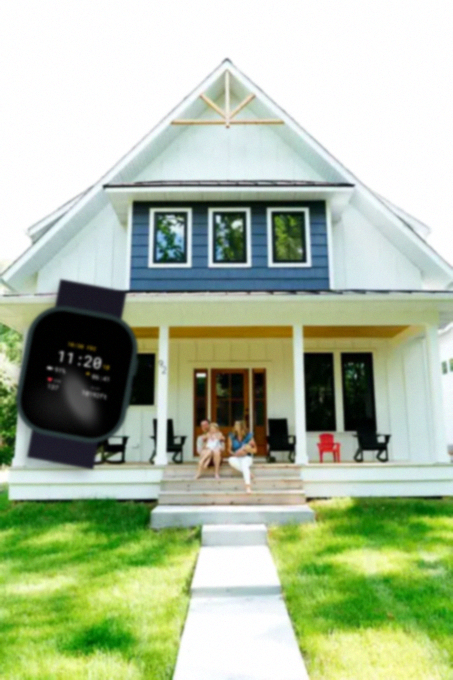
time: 11:20
